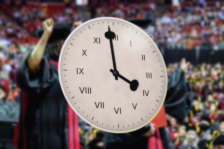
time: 3:59
